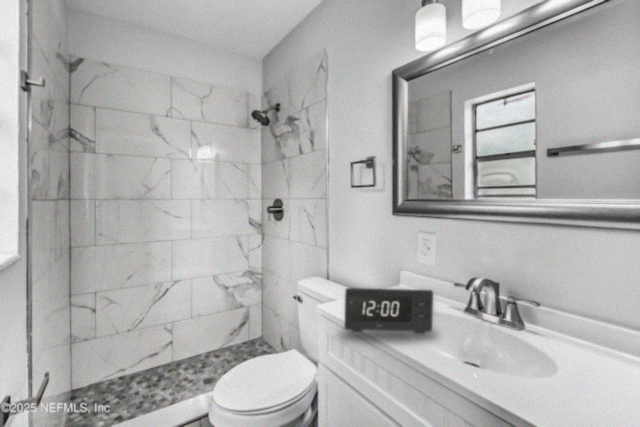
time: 12:00
